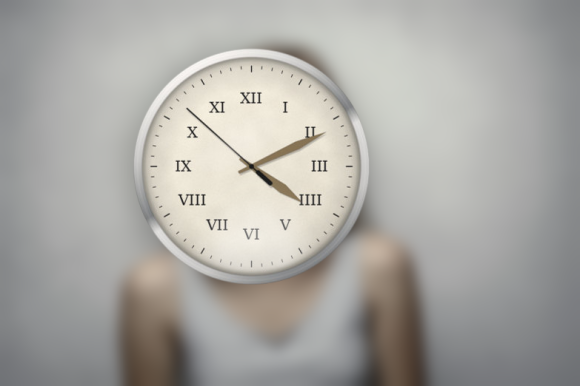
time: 4:10:52
